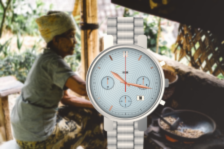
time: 10:17
